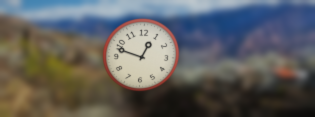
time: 12:48
